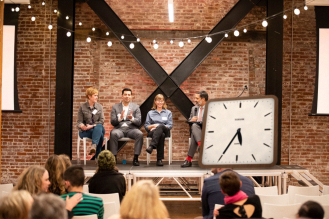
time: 5:35
